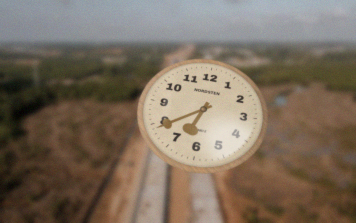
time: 6:39
